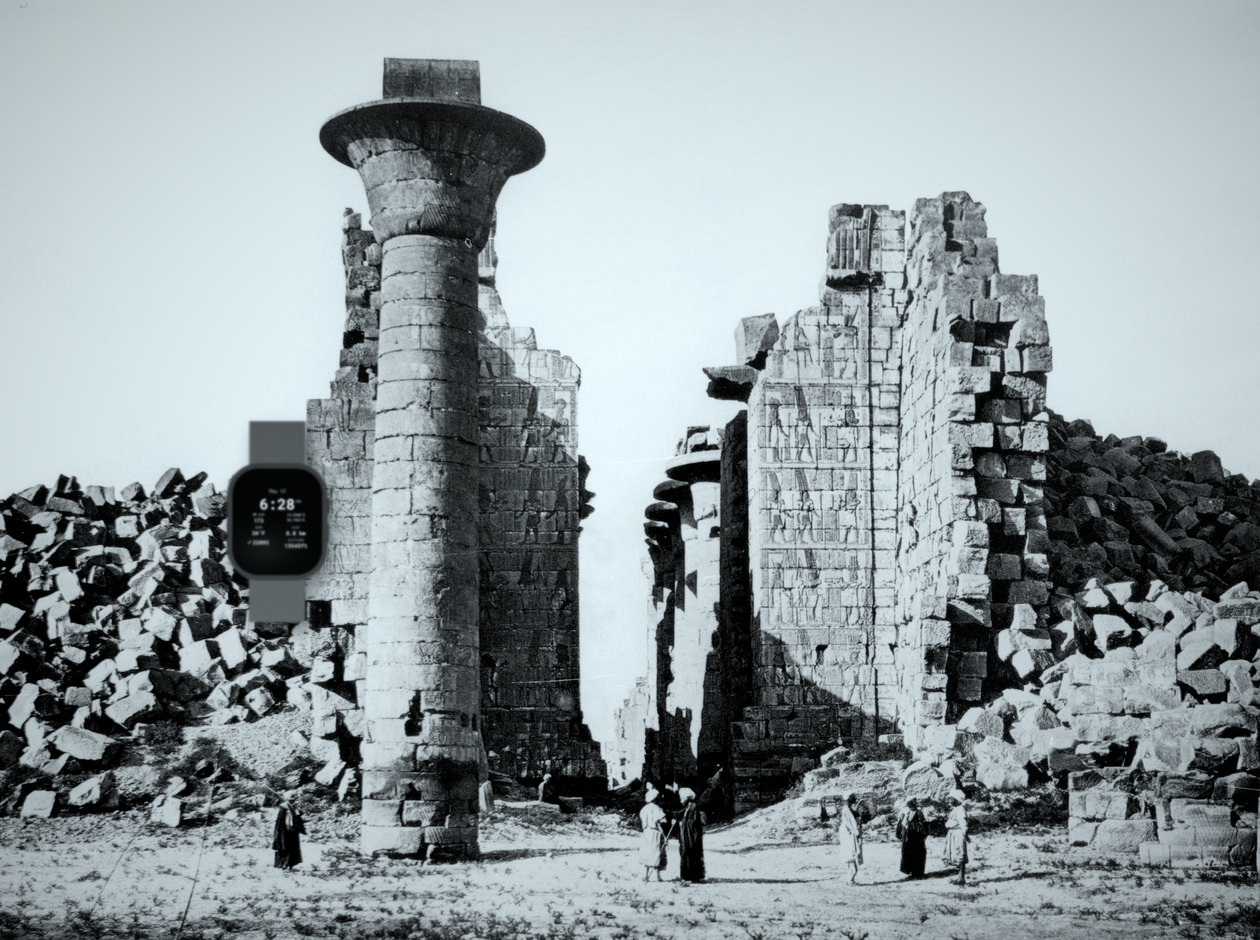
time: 6:28
